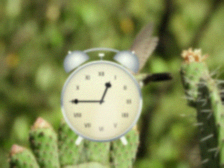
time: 12:45
